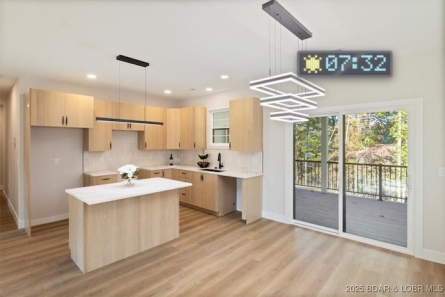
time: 7:32
